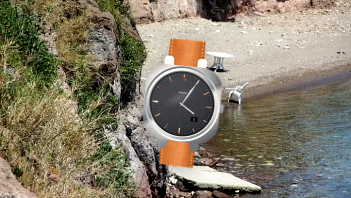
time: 4:05
